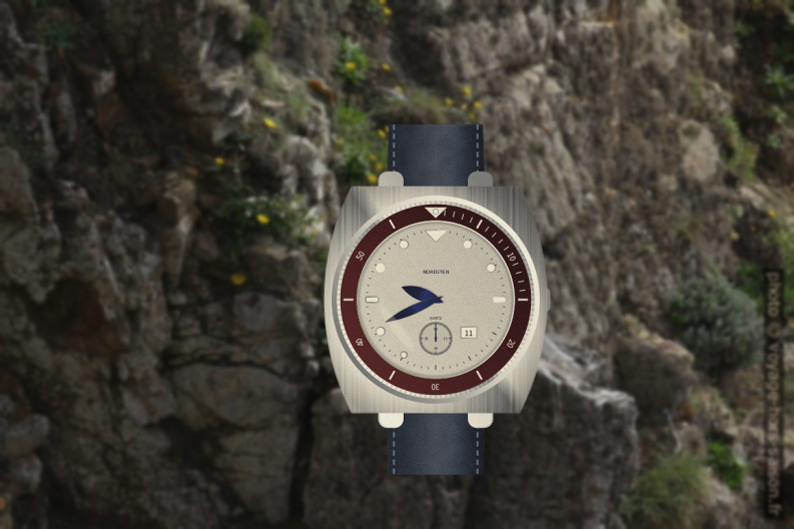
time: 9:41
